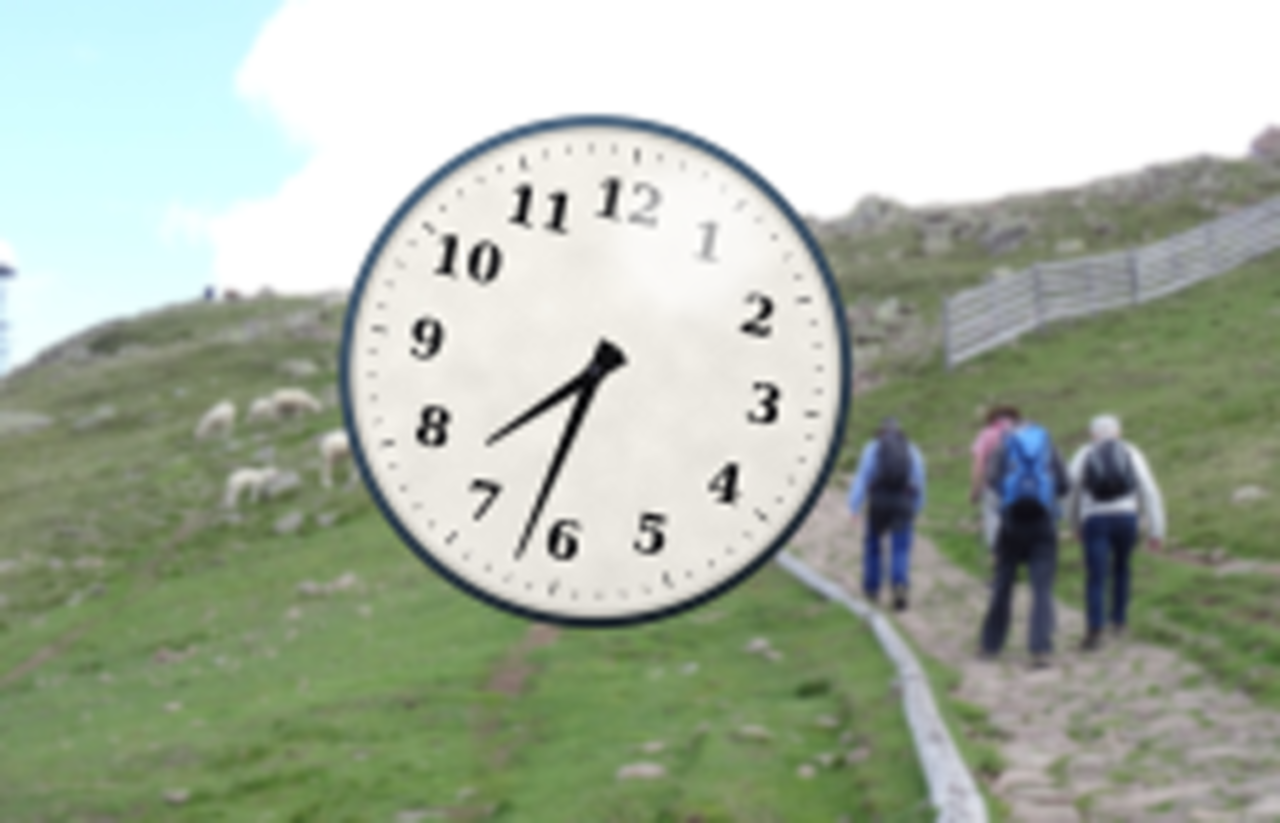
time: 7:32
